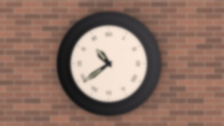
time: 10:39
